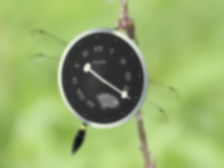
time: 10:21
